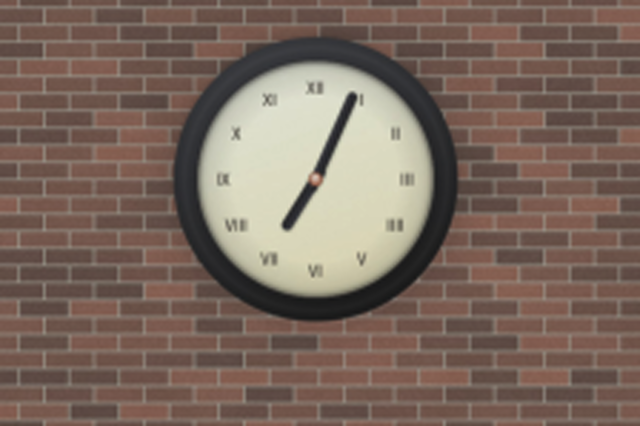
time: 7:04
